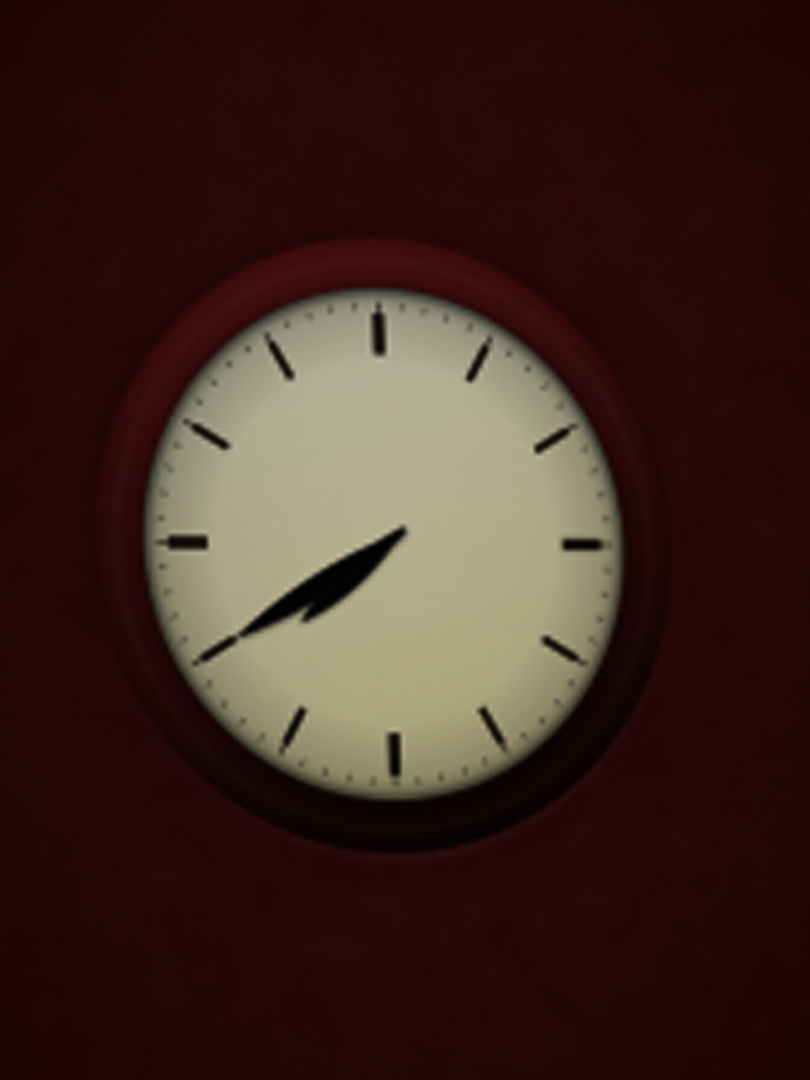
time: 7:40
